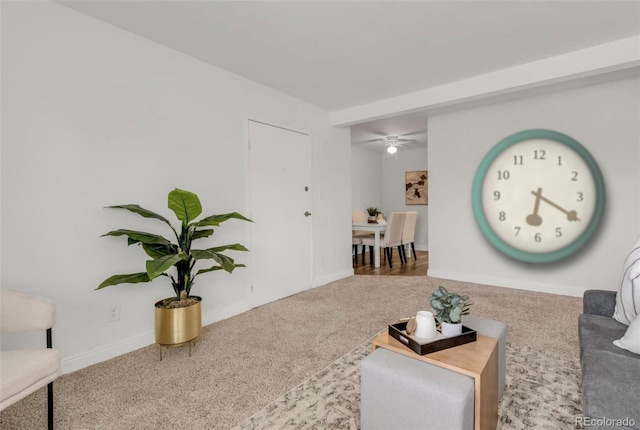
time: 6:20
